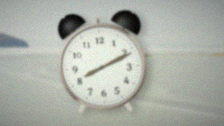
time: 8:11
